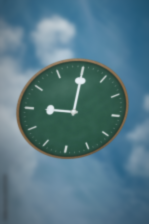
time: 9:00
